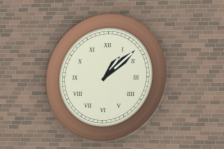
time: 1:08
